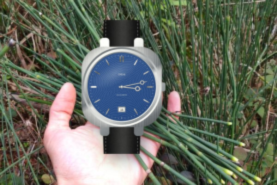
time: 3:13
